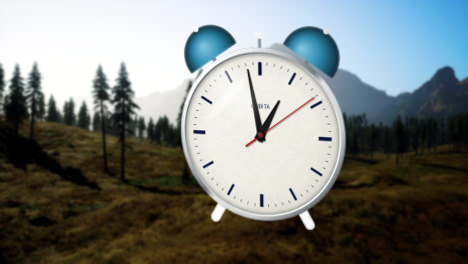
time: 12:58:09
